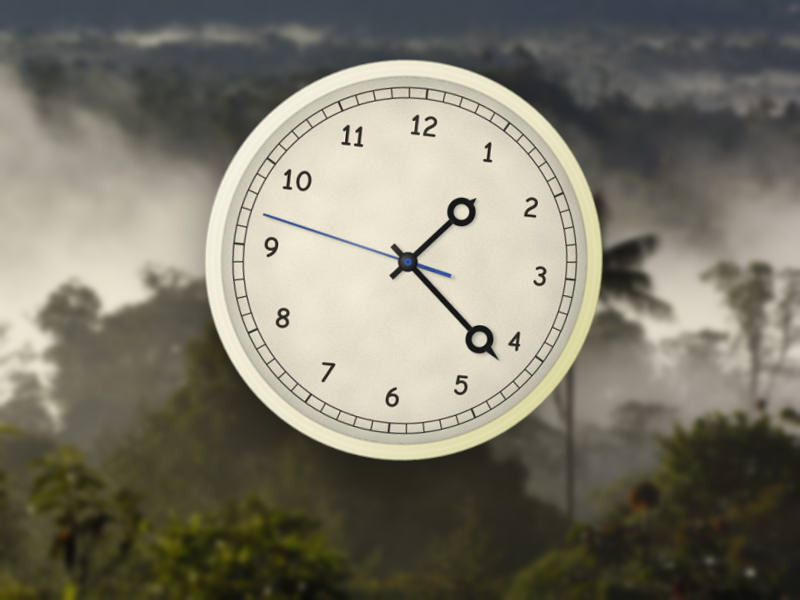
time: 1:21:47
